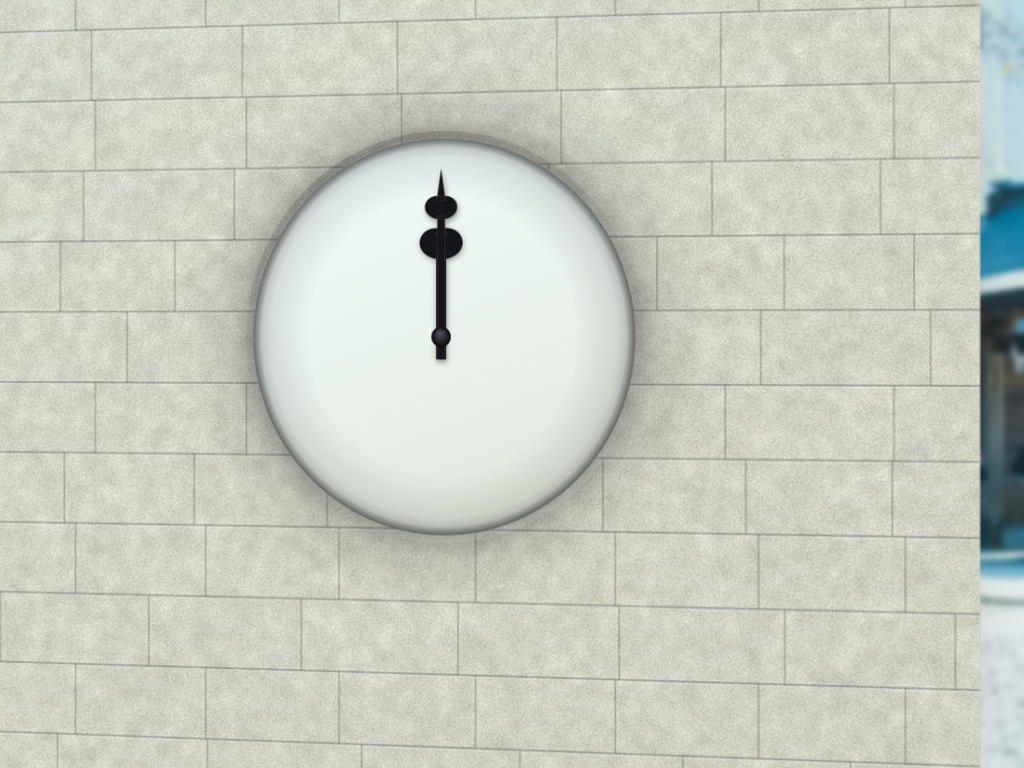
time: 12:00
